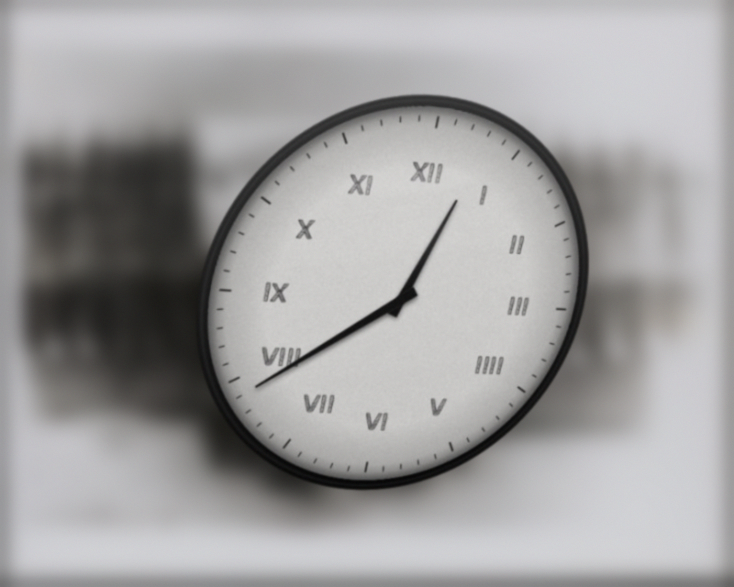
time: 12:39
